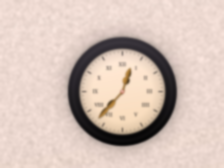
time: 12:37
